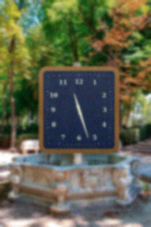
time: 11:27
